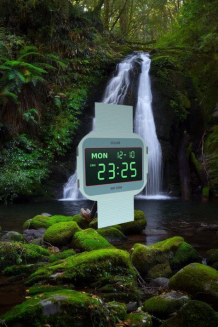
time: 23:25
